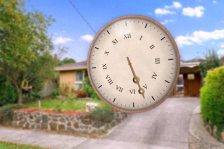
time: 5:27
